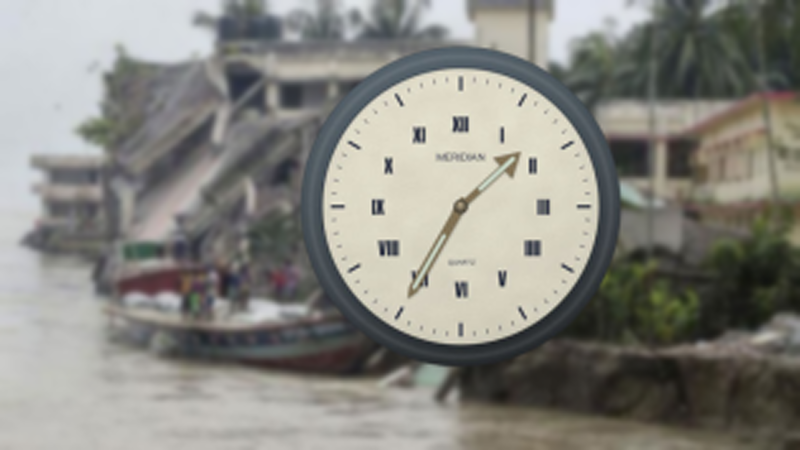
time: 1:35
